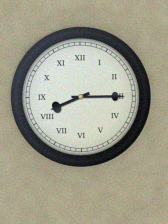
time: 8:15
